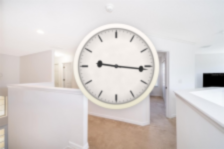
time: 9:16
